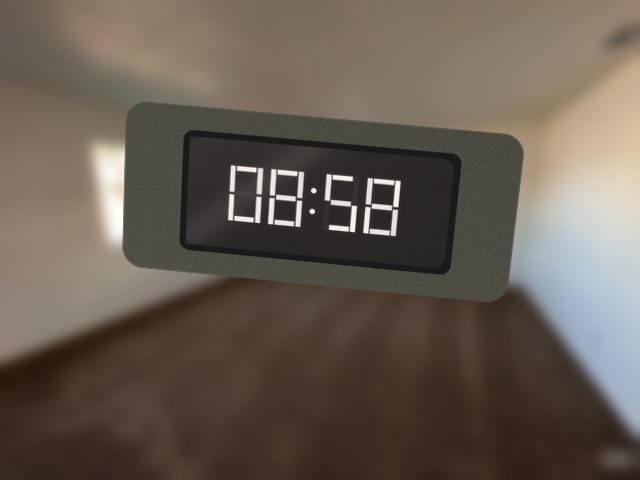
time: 8:58
